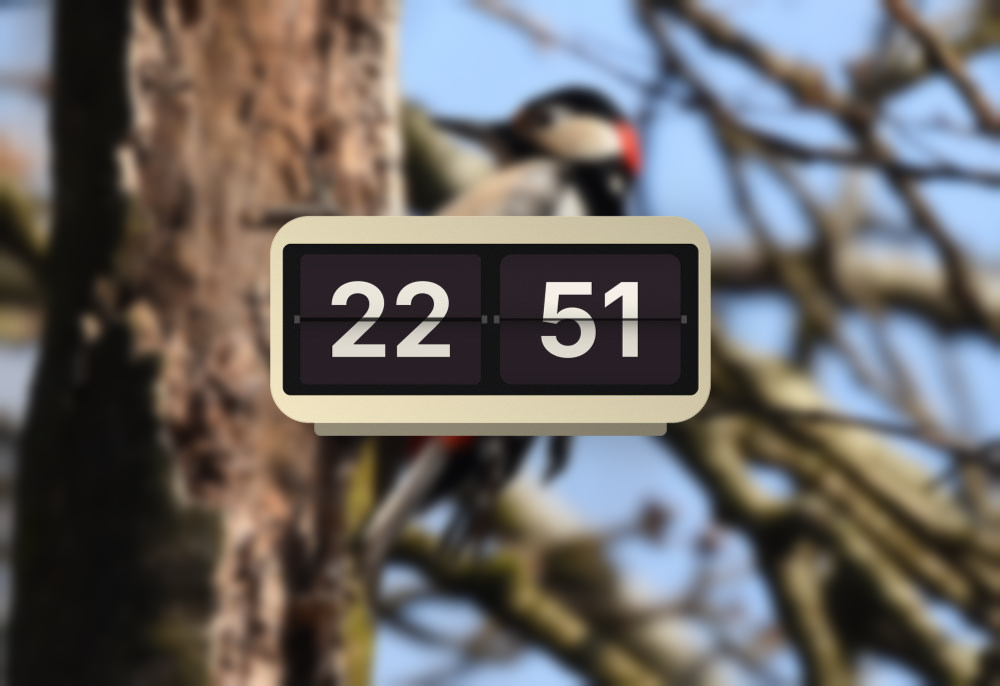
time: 22:51
